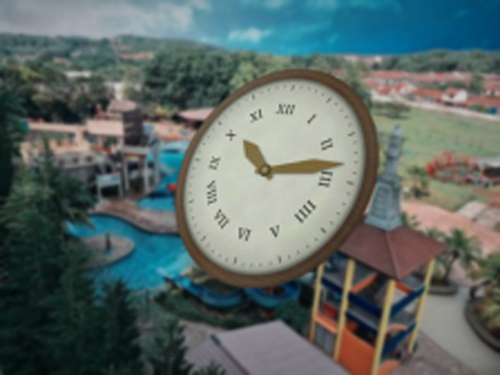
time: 10:13
